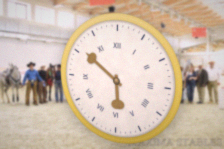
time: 5:51
